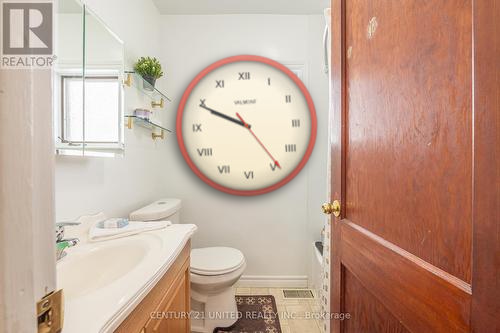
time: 9:49:24
